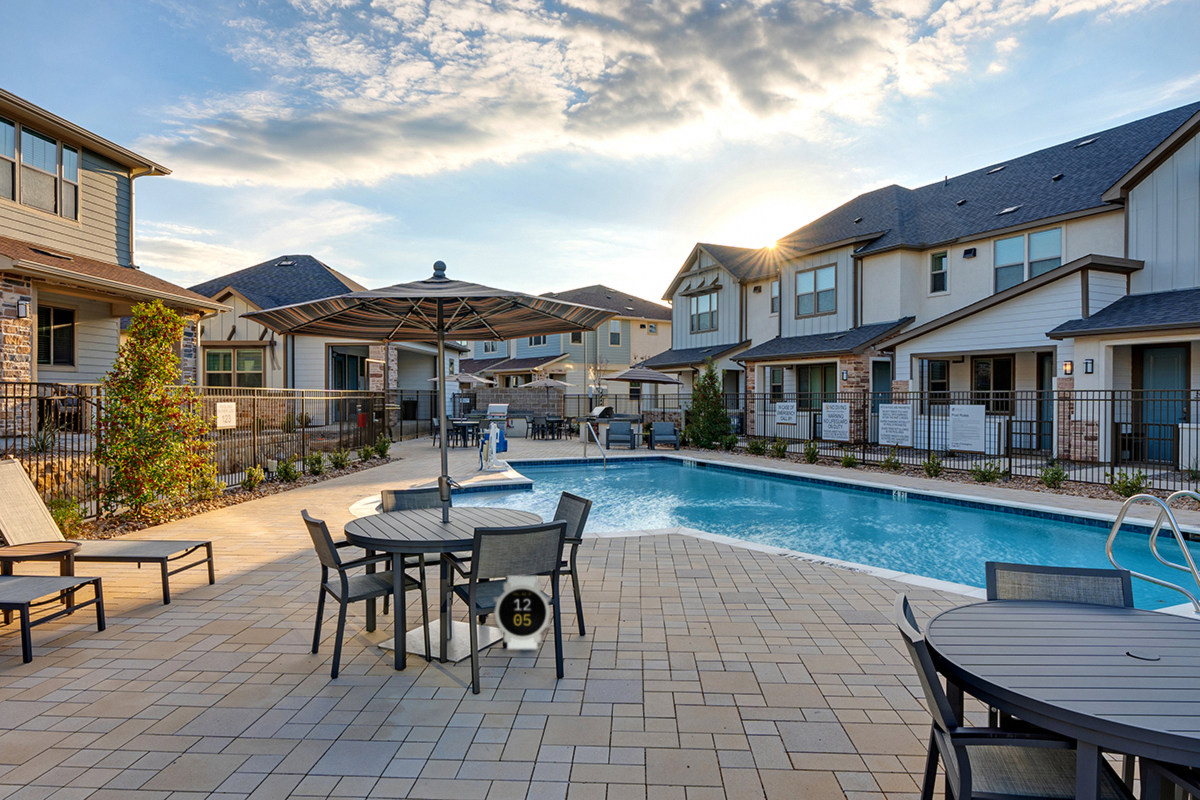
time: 12:05
